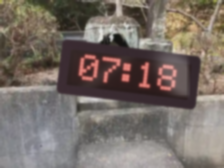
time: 7:18
